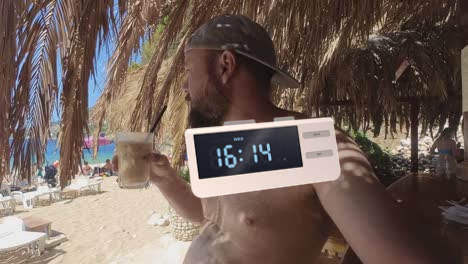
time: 16:14
